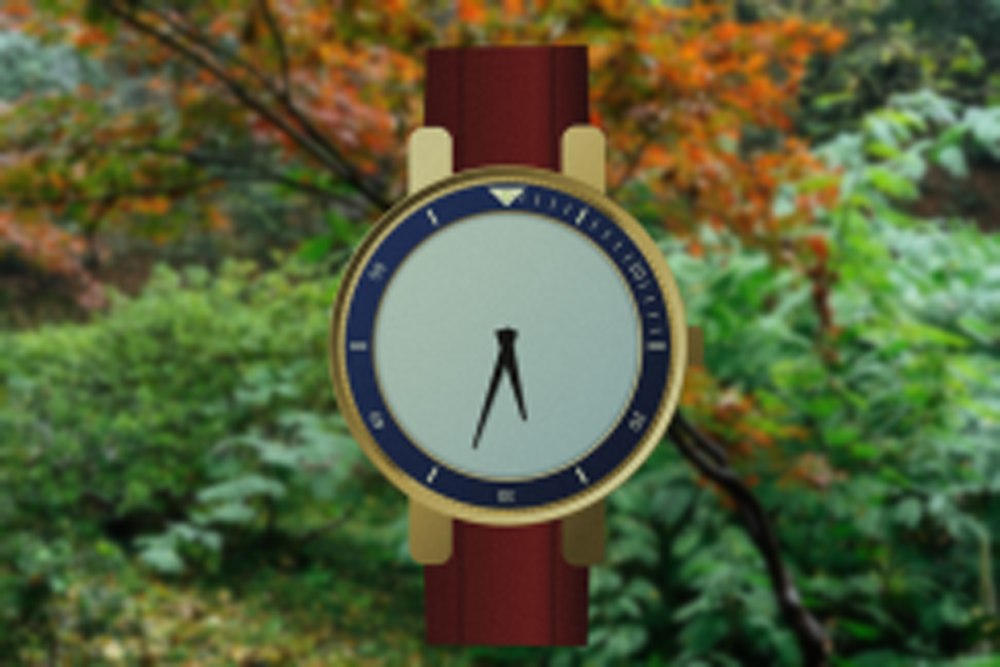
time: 5:33
